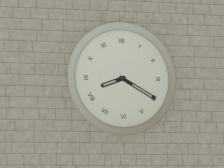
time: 8:20
